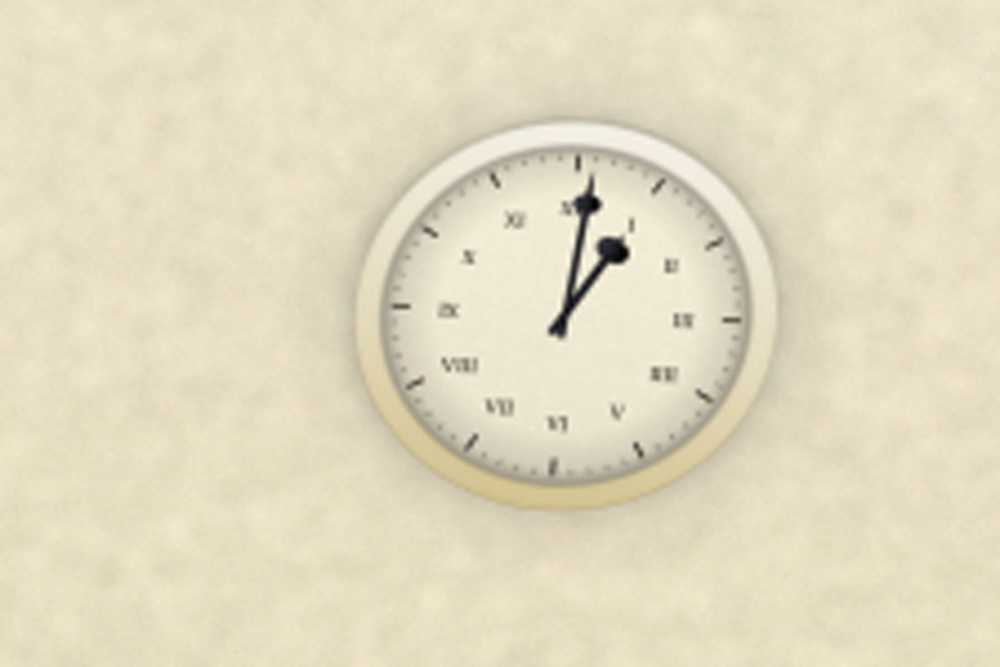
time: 1:01
